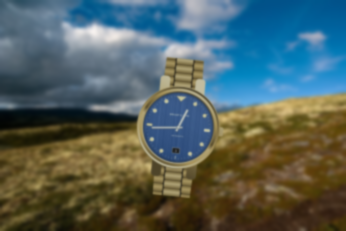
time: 12:44
